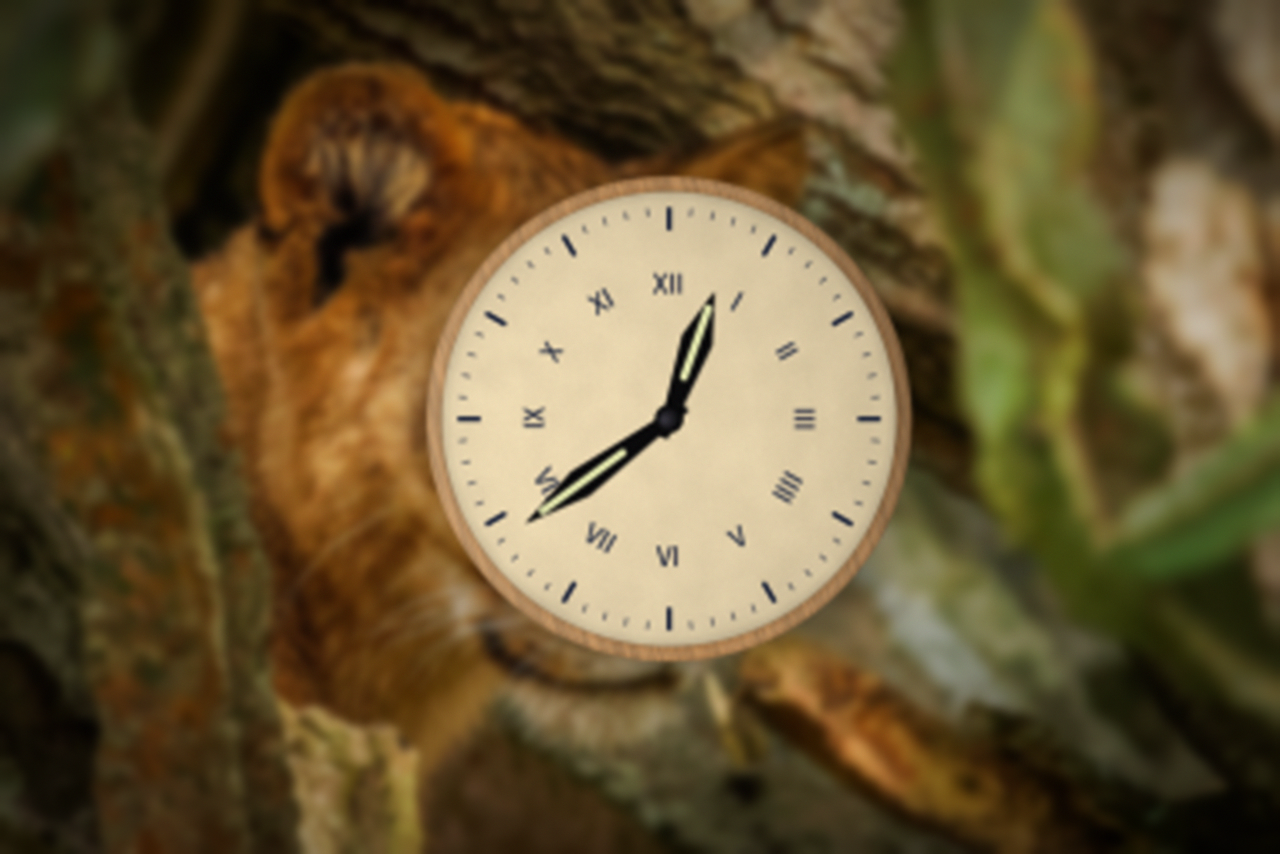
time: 12:39
